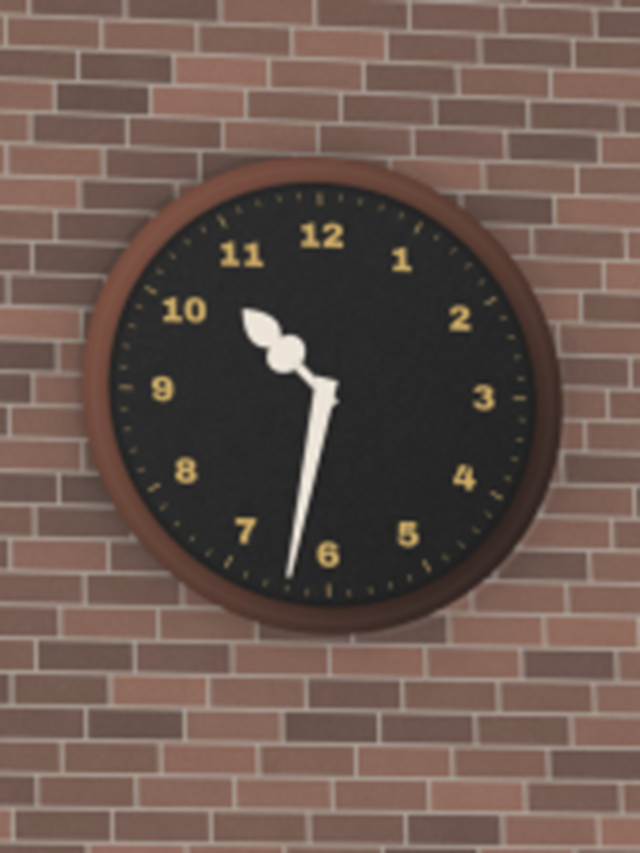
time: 10:32
